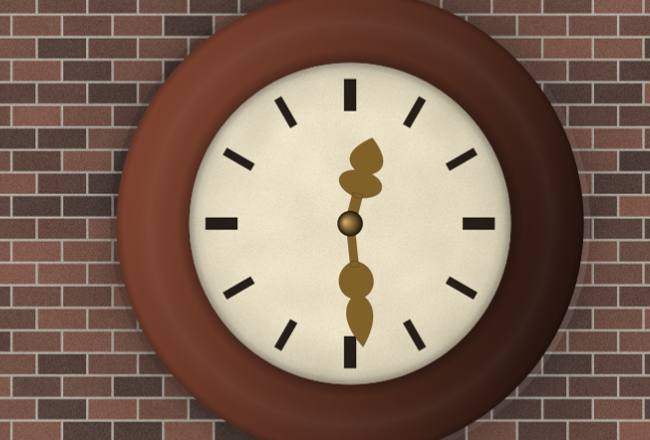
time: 12:29
